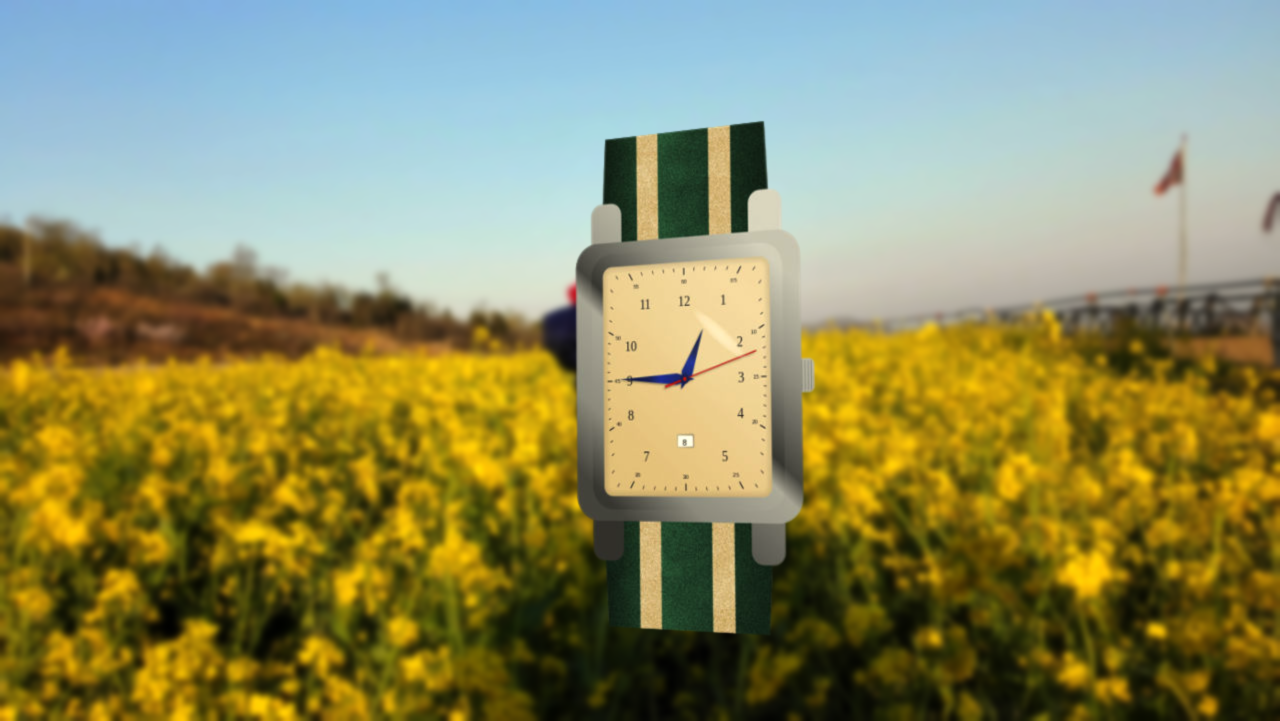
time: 12:45:12
